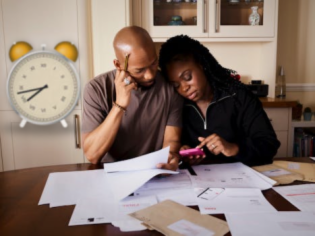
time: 7:43
